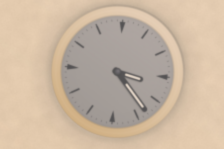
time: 3:23
